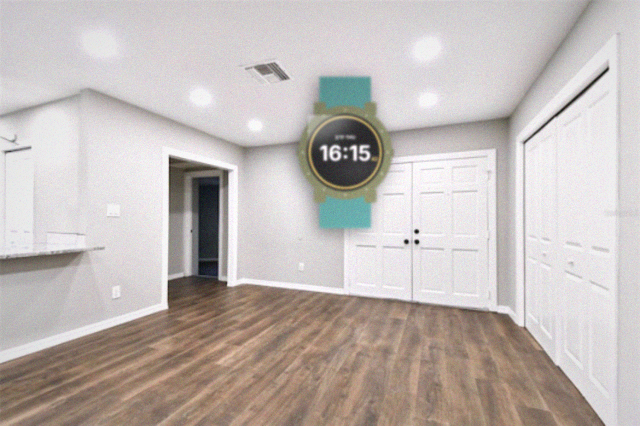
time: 16:15
